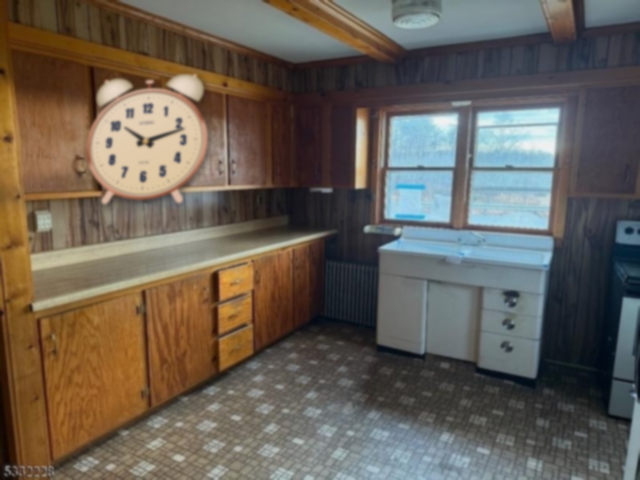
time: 10:12
